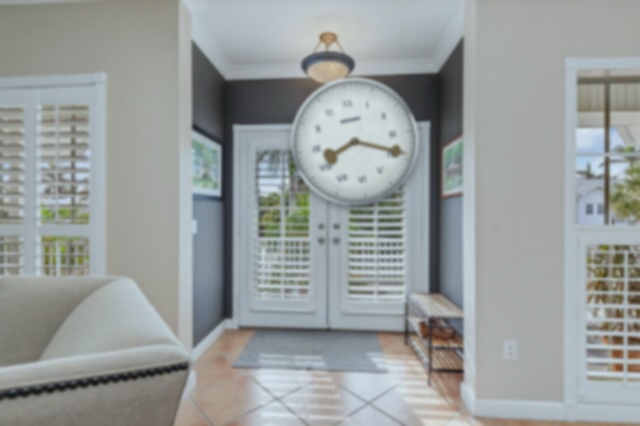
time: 8:19
